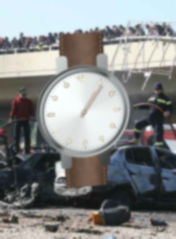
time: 1:06
